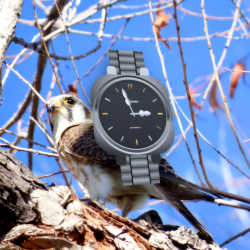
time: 2:57
